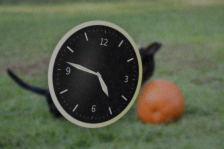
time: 4:47
